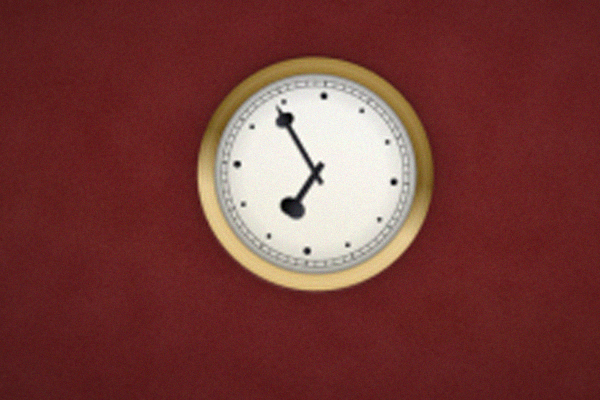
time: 6:54
